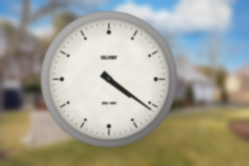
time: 4:21
